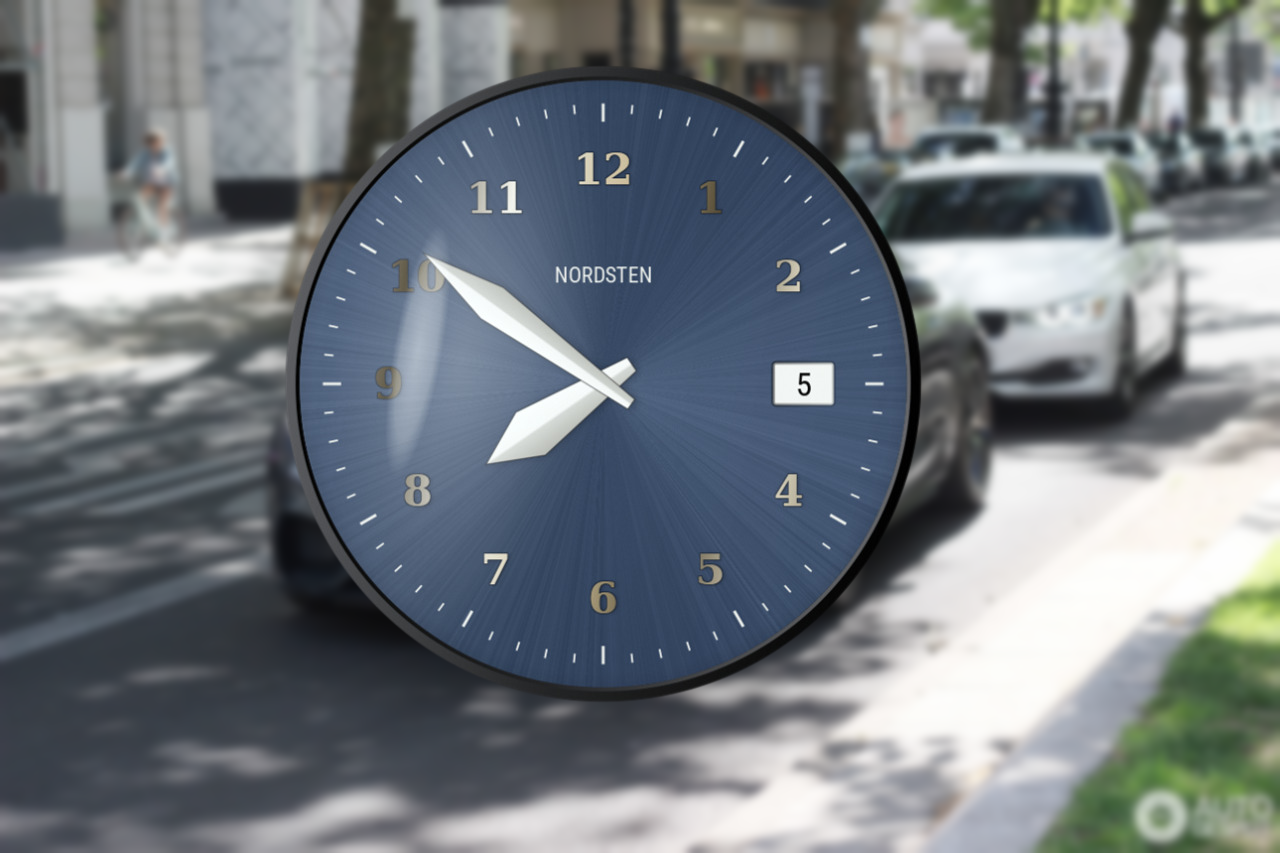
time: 7:51
